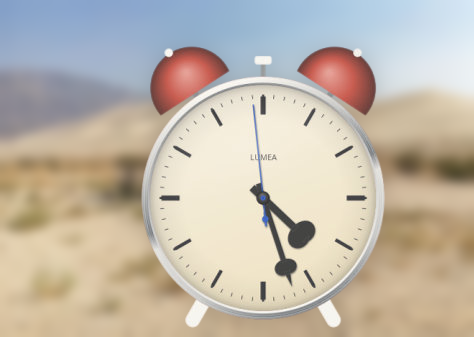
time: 4:26:59
